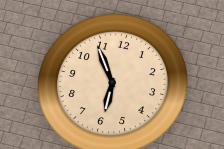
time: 5:54
